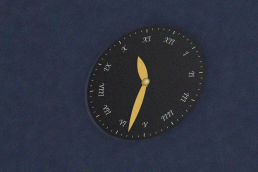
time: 10:28
